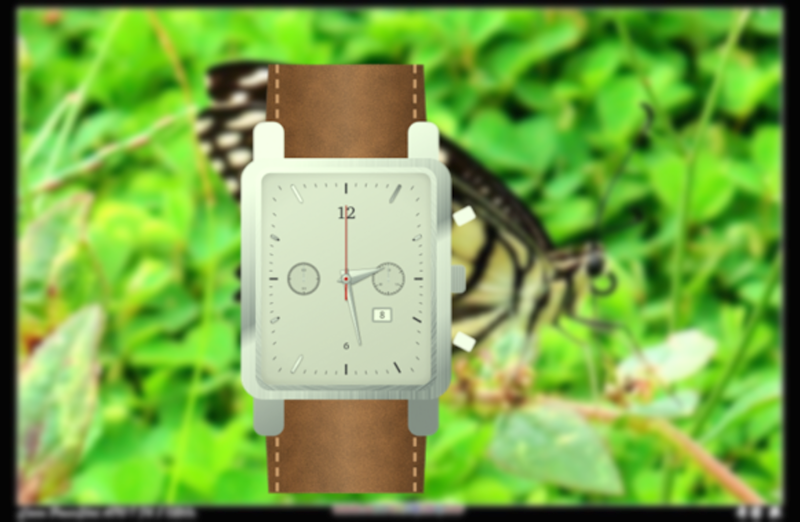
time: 2:28
